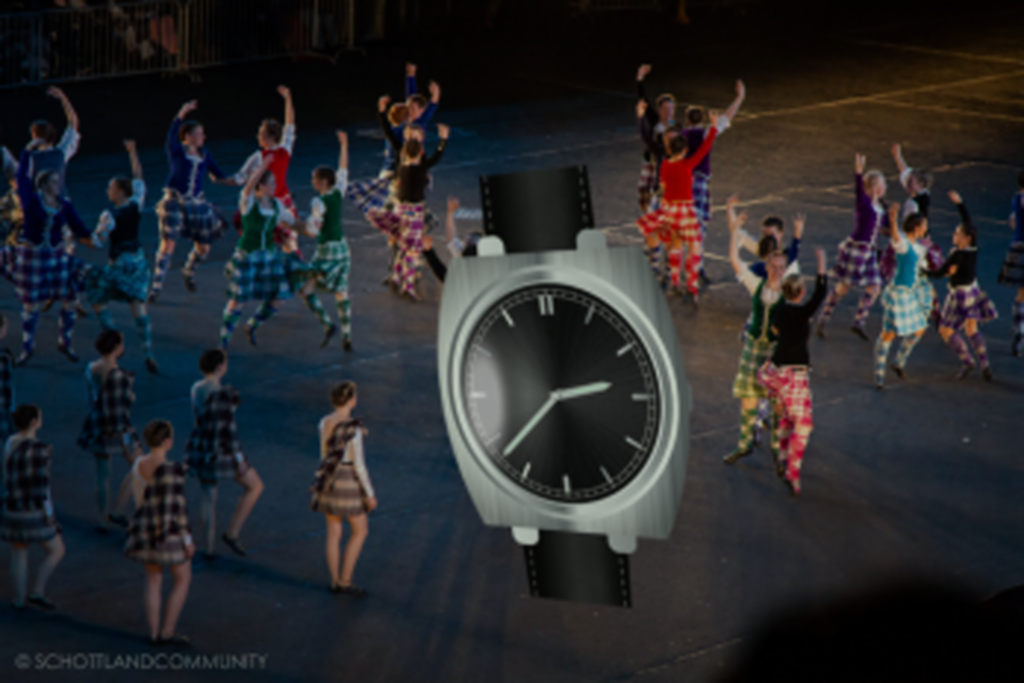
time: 2:38
